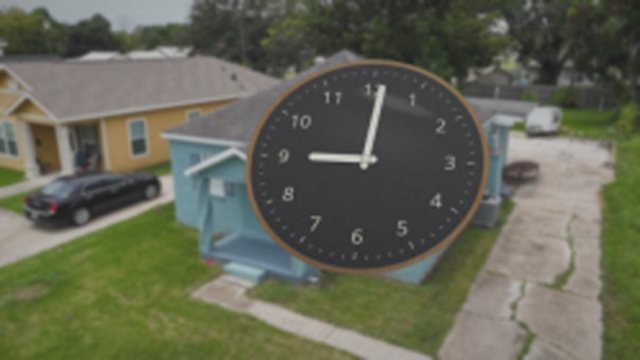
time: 9:01
